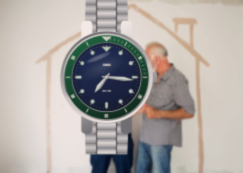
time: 7:16
